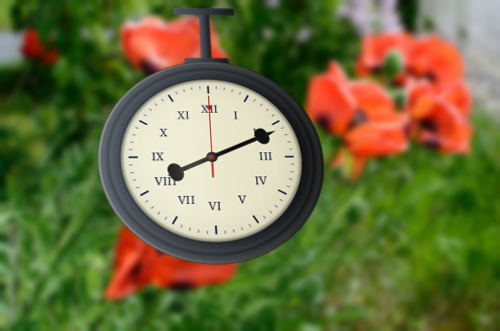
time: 8:11:00
